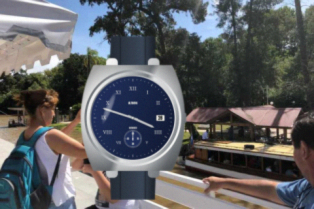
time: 3:48
